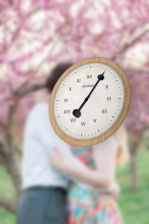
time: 7:05
